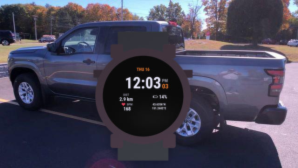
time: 12:03
